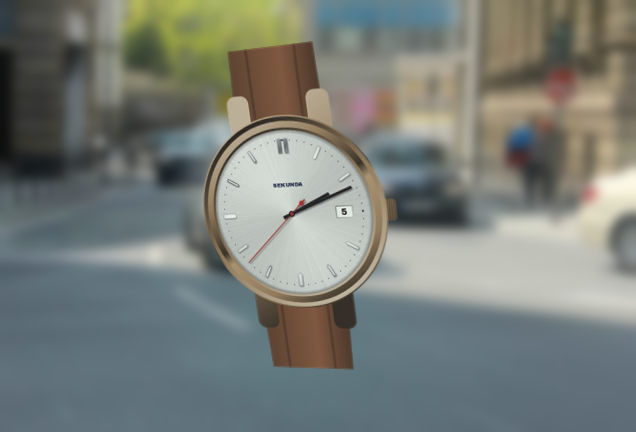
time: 2:11:38
